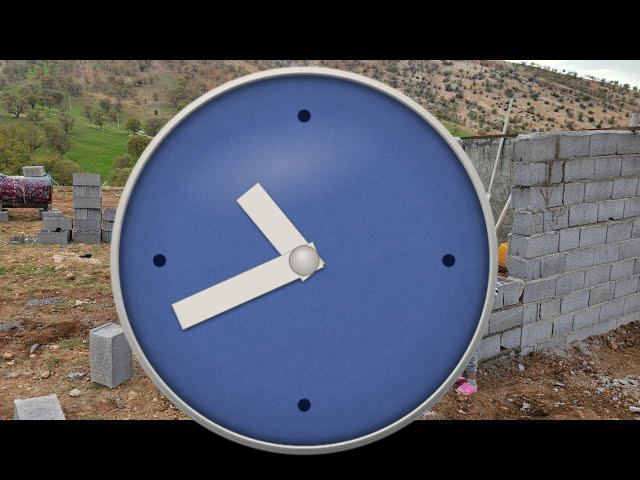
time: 10:41
